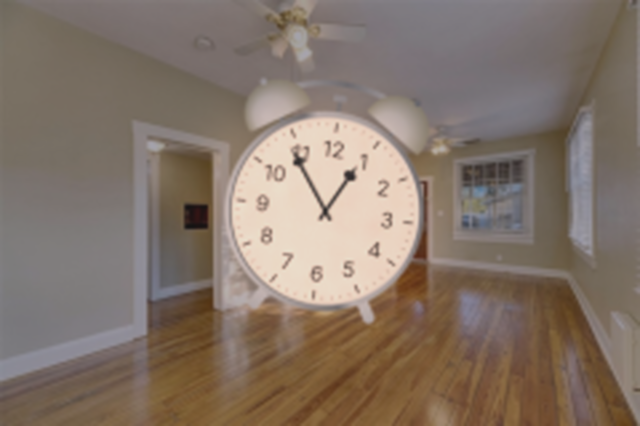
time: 12:54
